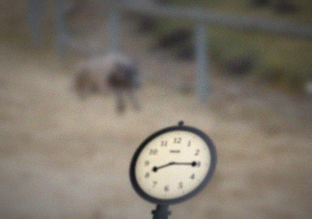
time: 8:15
